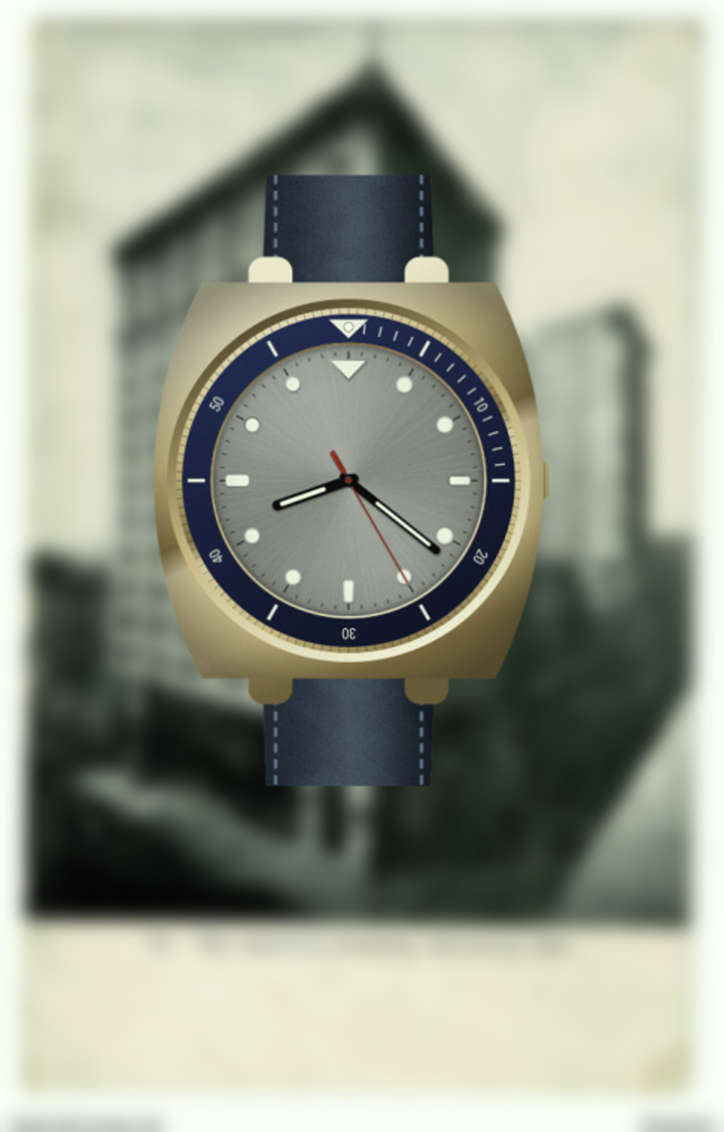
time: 8:21:25
